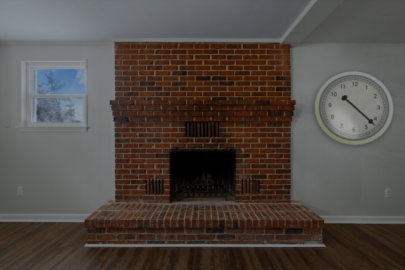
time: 10:22
